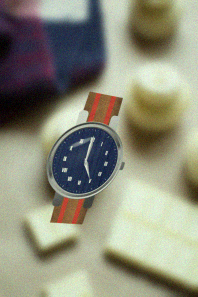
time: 5:00
